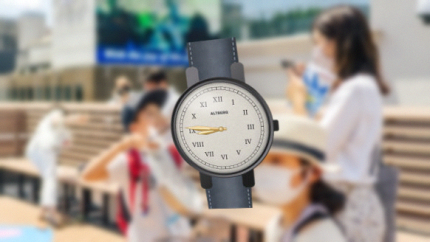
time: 8:46
